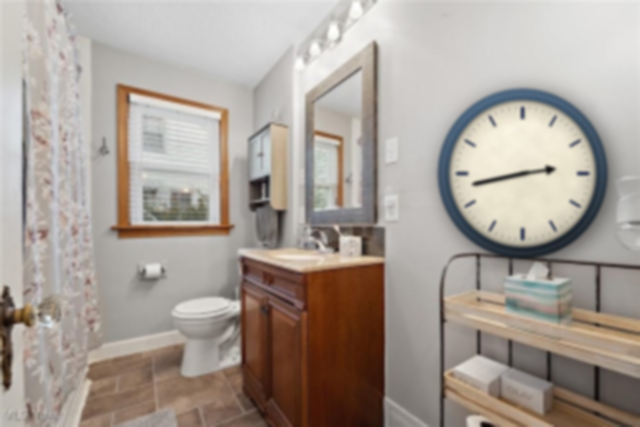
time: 2:43
